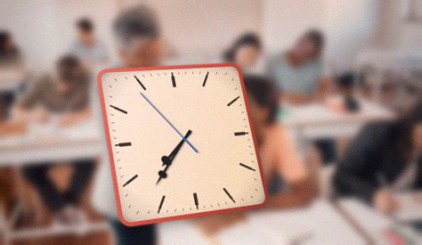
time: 7:36:54
